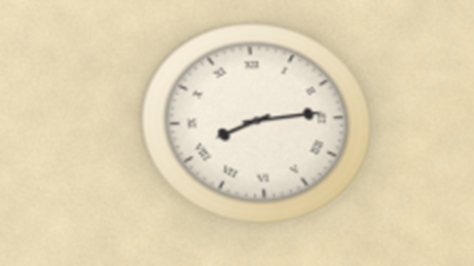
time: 8:14
